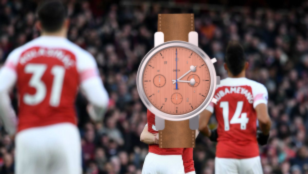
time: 3:09
